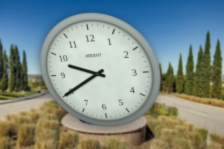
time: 9:40
